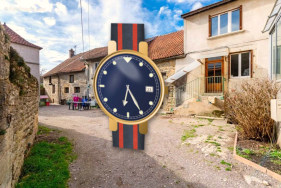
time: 6:25
